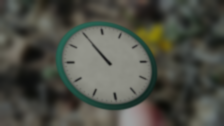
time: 10:55
